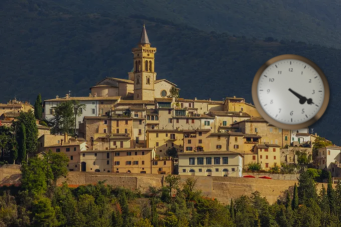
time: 4:20
